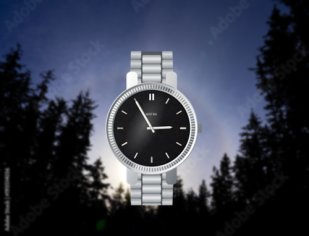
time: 2:55
